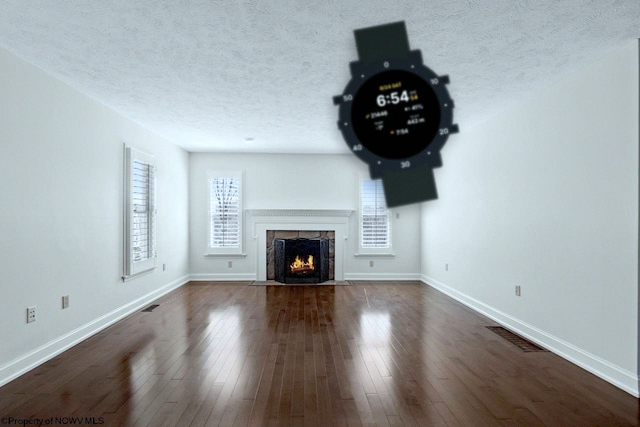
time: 6:54
